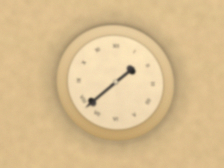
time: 1:38
